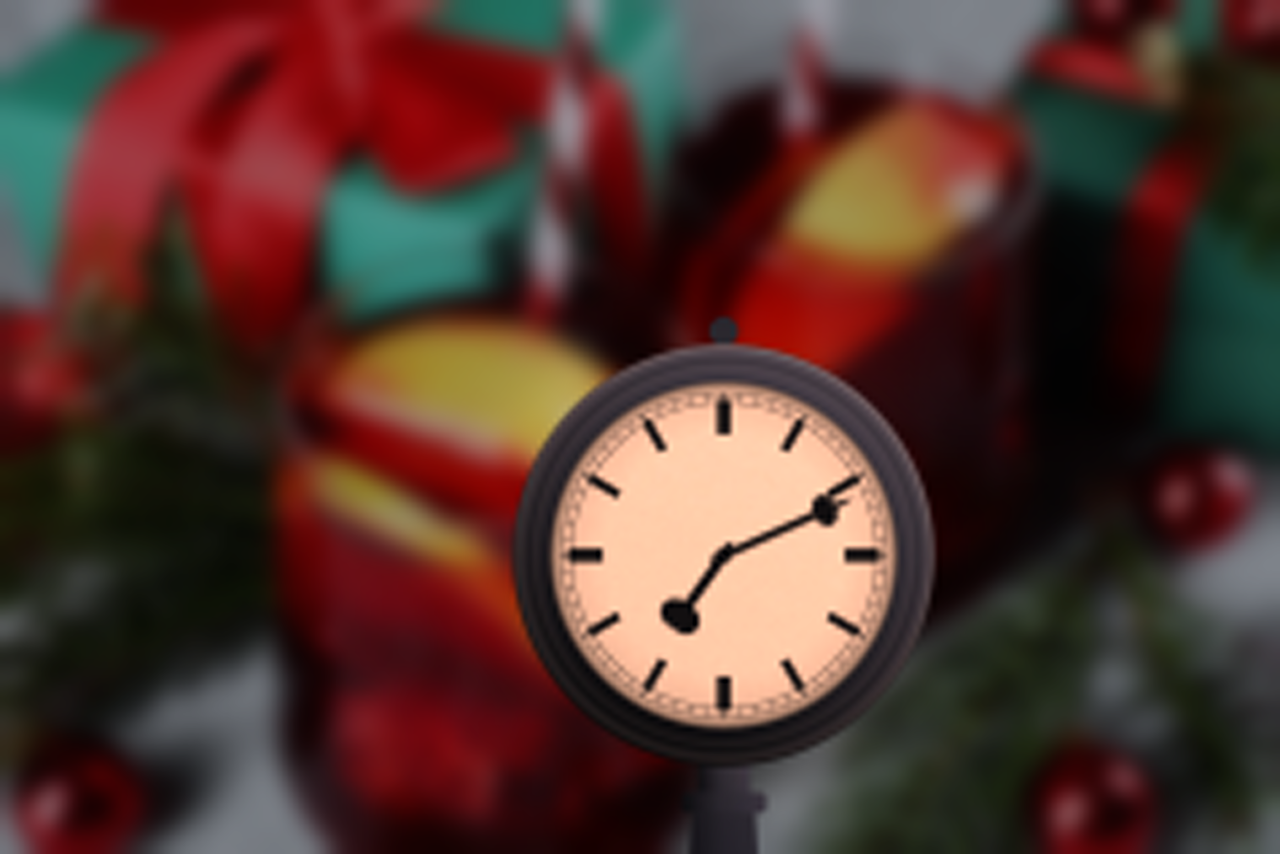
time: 7:11
